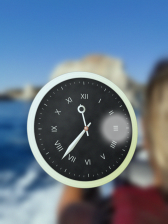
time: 11:37
